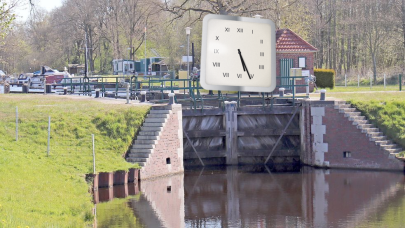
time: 5:26
